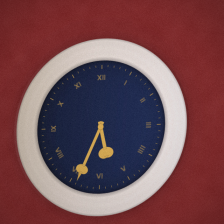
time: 5:34
